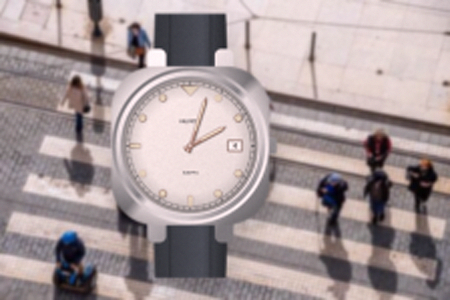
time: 2:03
